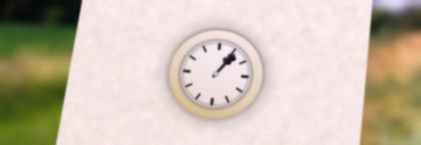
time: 1:06
